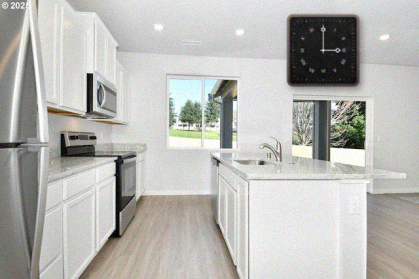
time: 3:00
